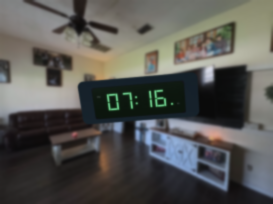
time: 7:16
